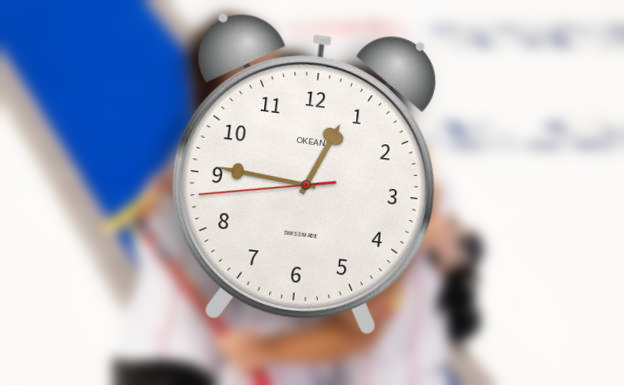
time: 12:45:43
